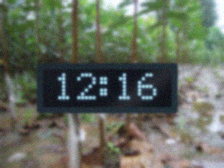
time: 12:16
